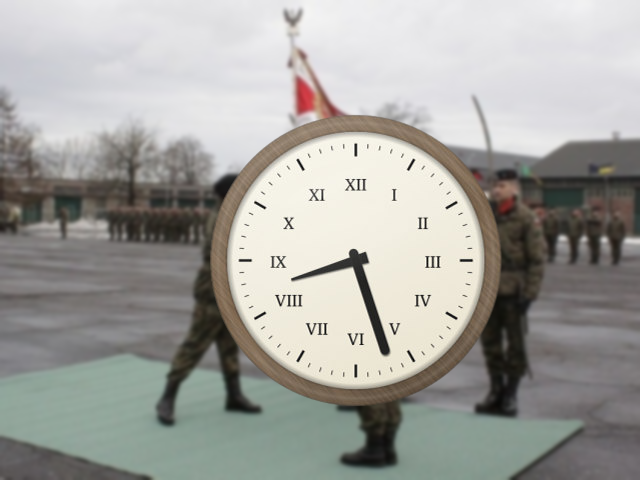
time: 8:27
